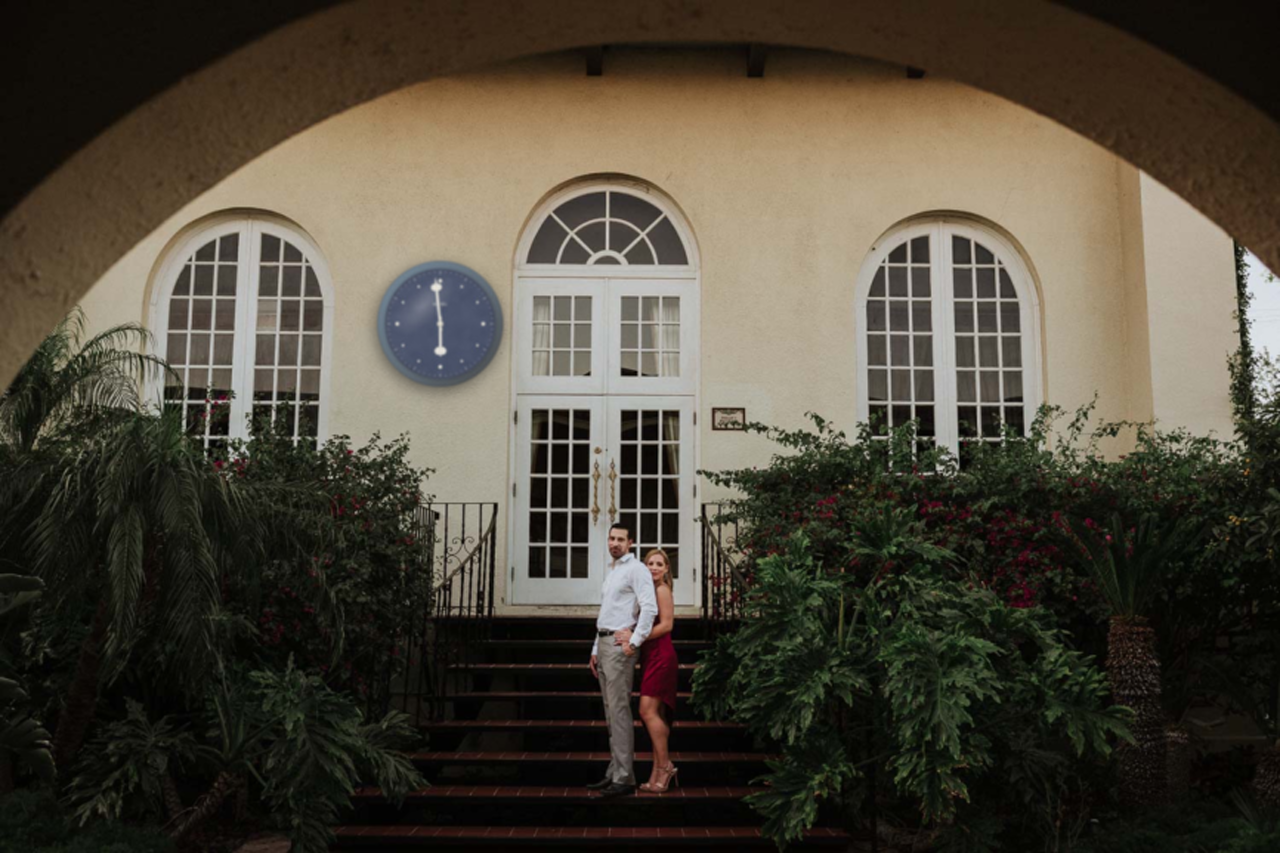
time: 5:59
